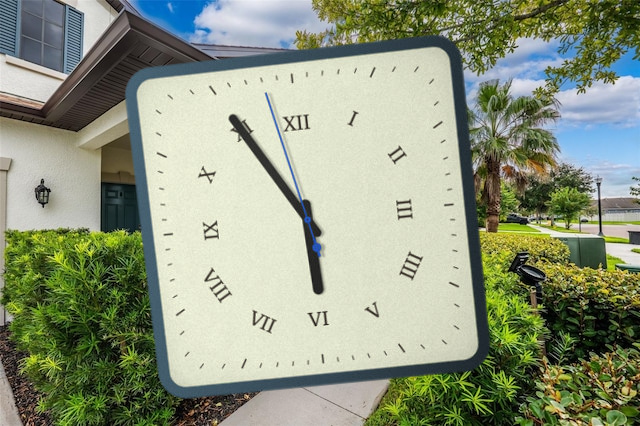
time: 5:54:58
